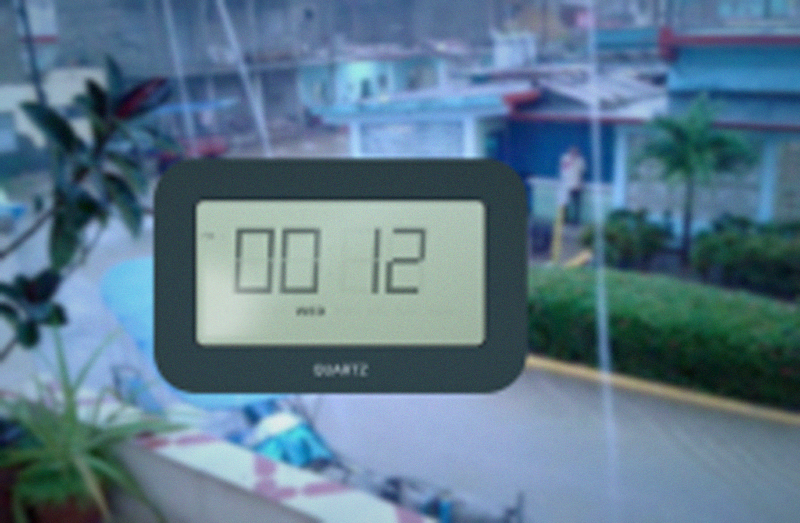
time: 0:12
